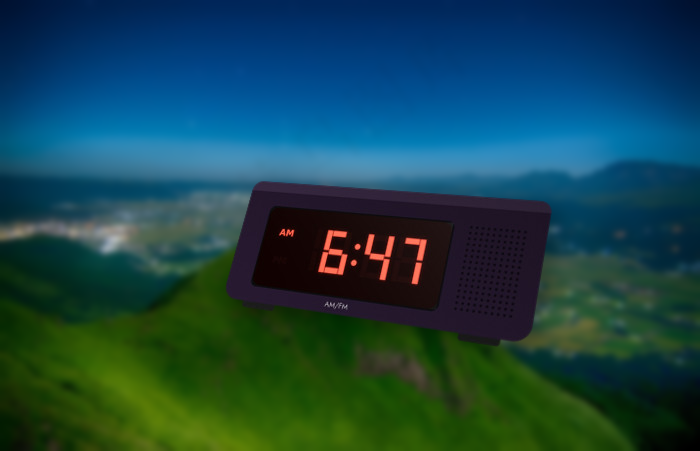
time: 6:47
